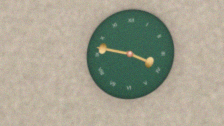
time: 3:47
